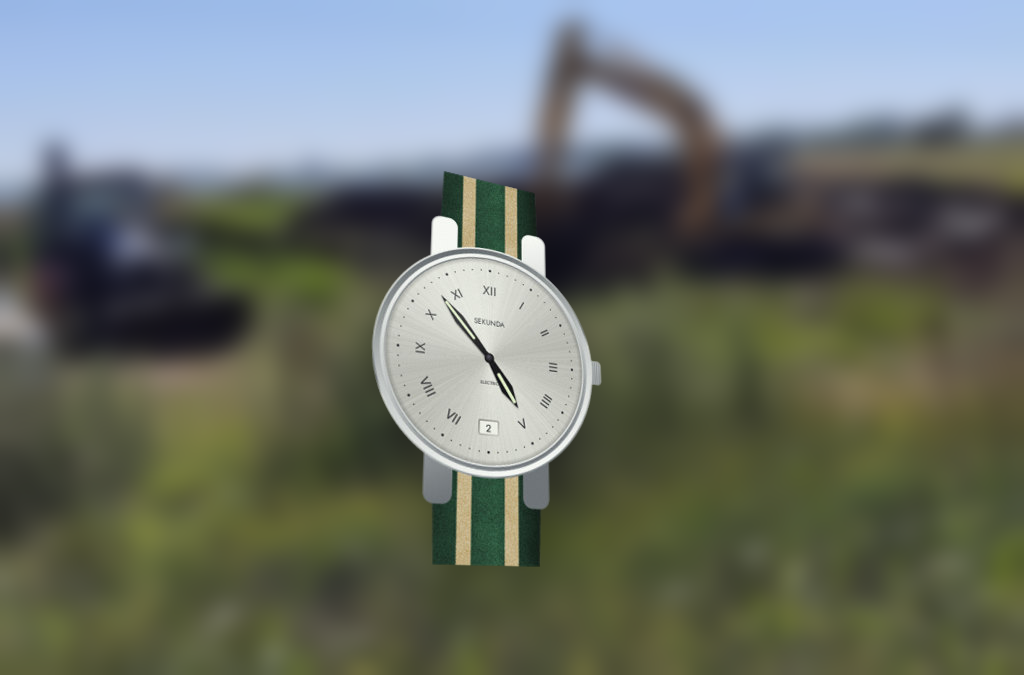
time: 4:53
